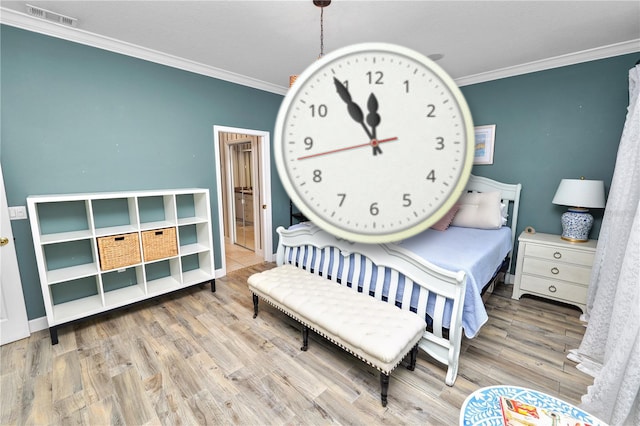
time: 11:54:43
